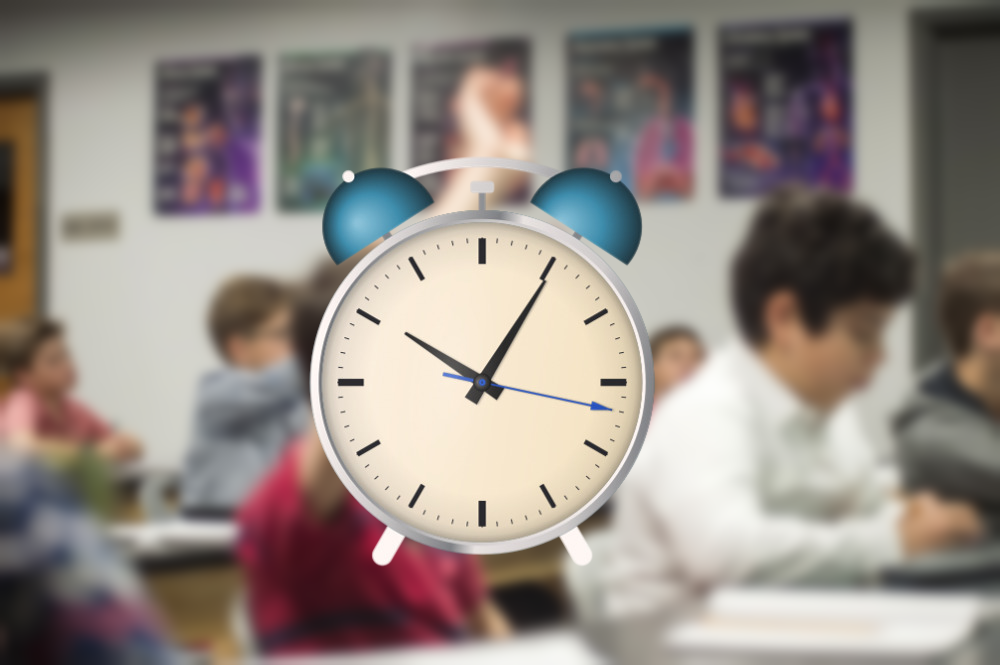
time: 10:05:17
